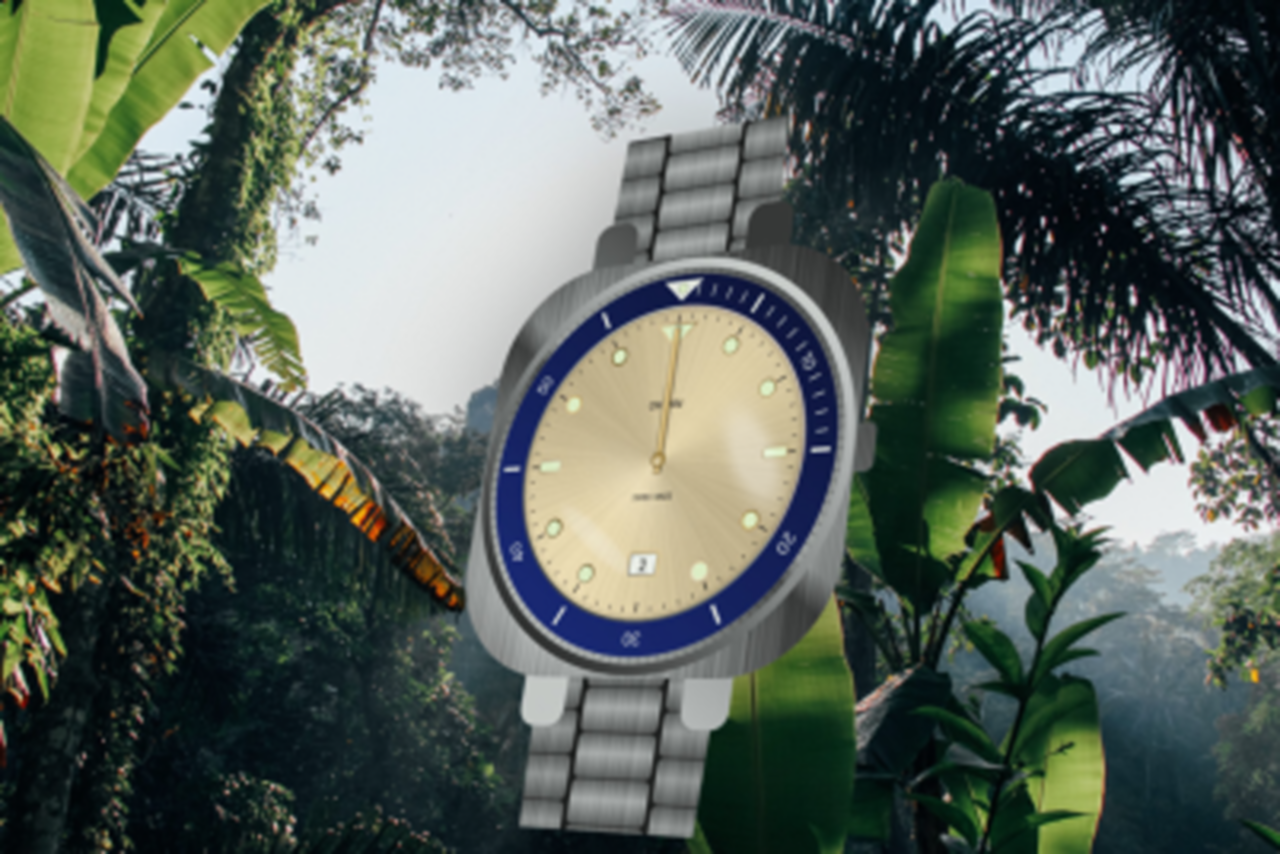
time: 12:00
